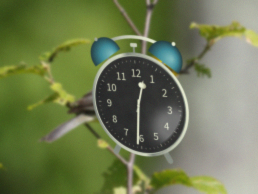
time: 12:31
